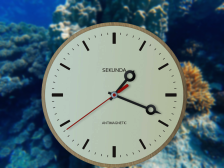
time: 1:18:39
